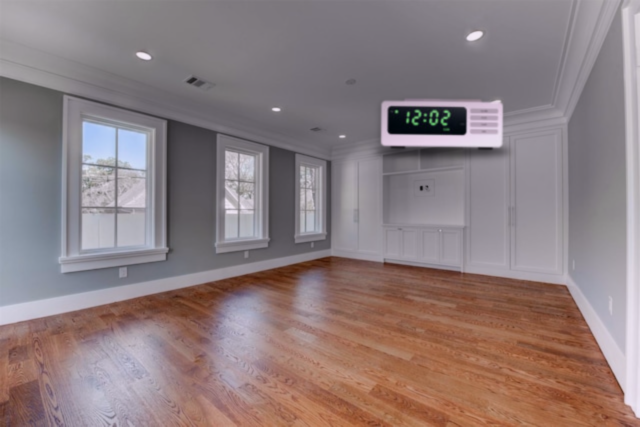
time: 12:02
